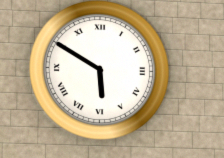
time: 5:50
